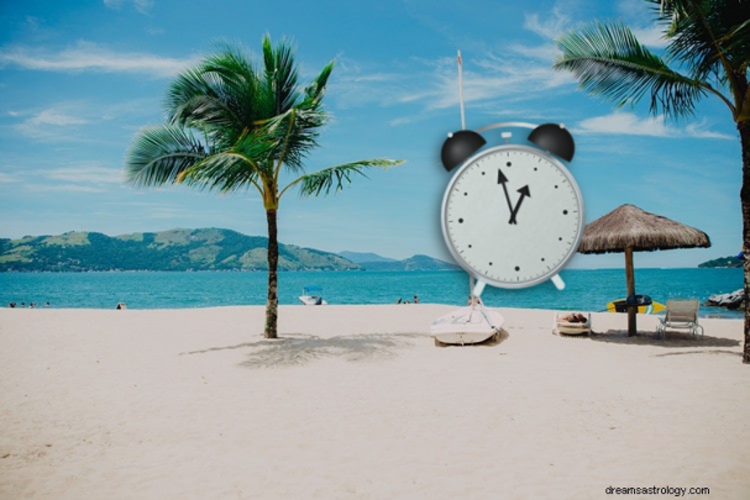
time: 12:58
